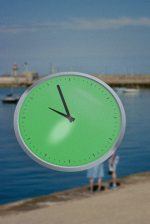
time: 9:57
